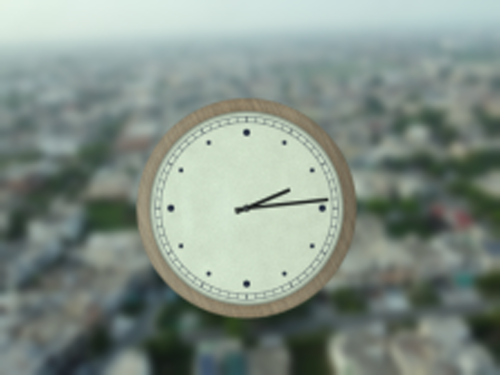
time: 2:14
